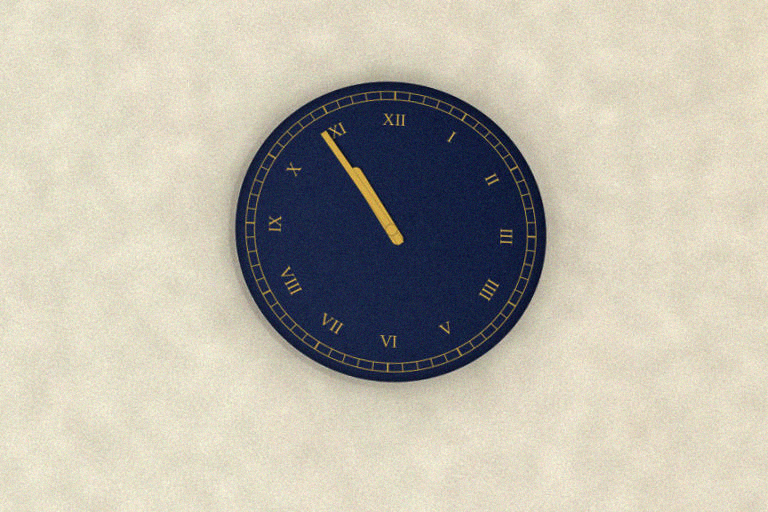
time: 10:54
